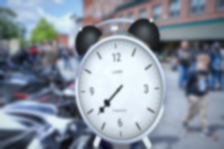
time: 7:38
